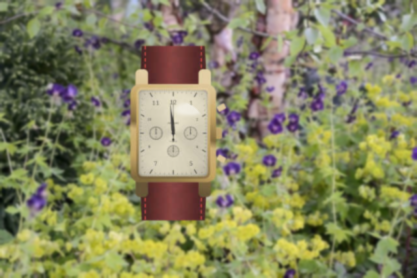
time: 11:59
